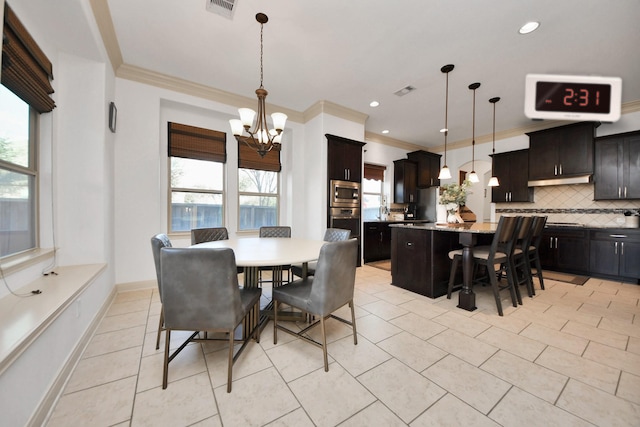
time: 2:31
